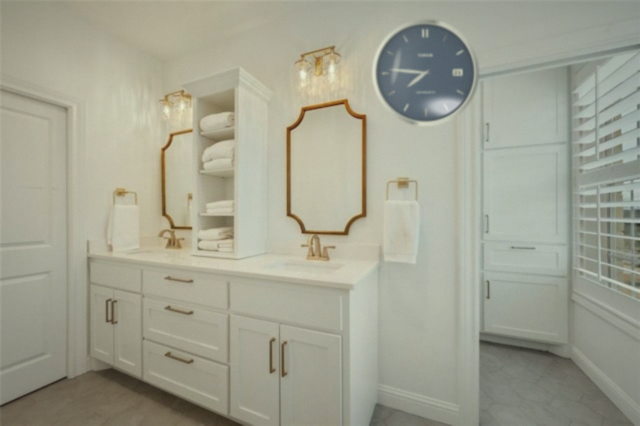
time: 7:46
